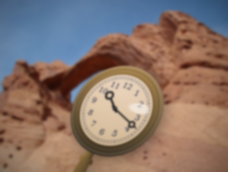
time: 10:18
